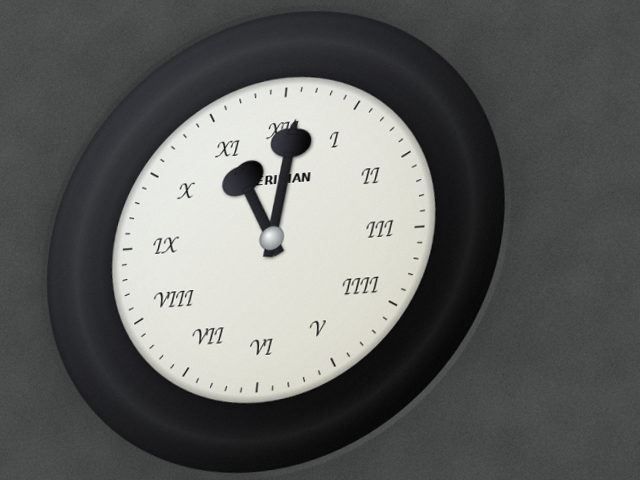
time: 11:01
